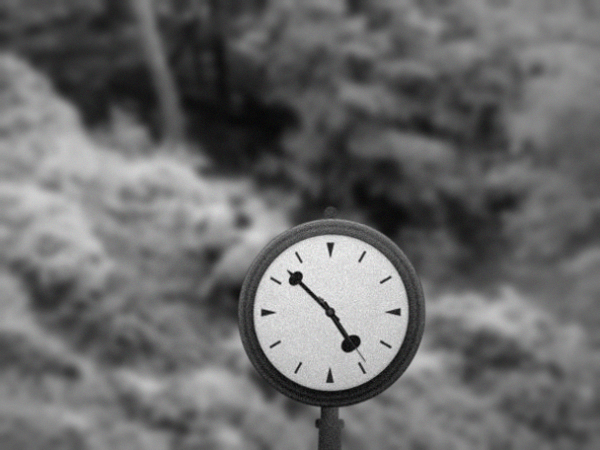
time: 4:52:24
